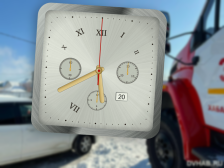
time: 5:40
